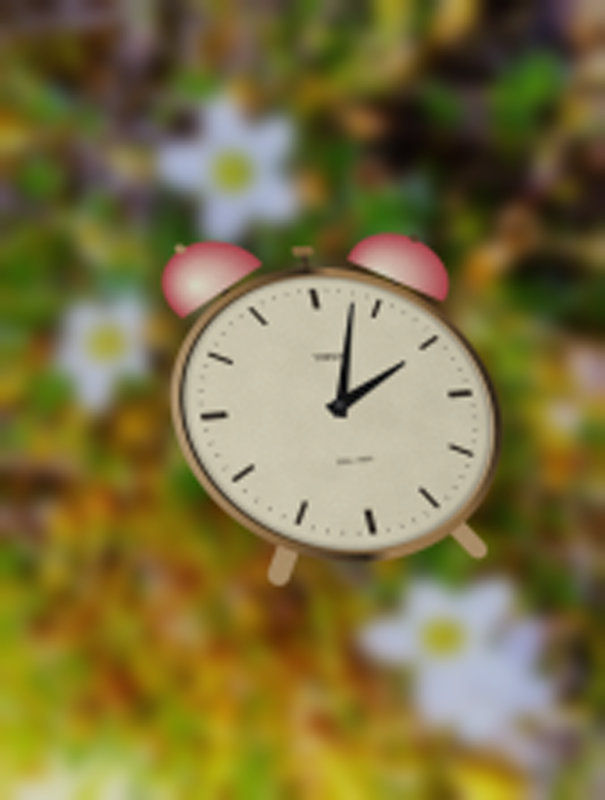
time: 2:03
